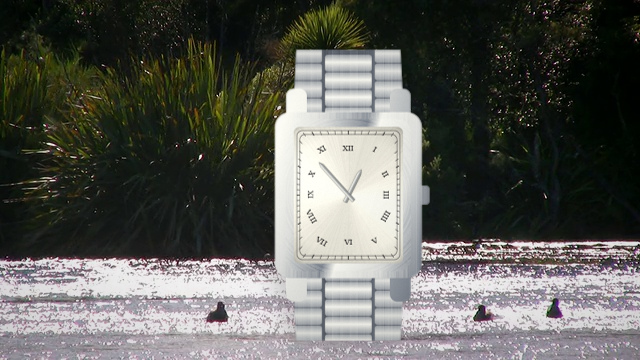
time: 12:53
